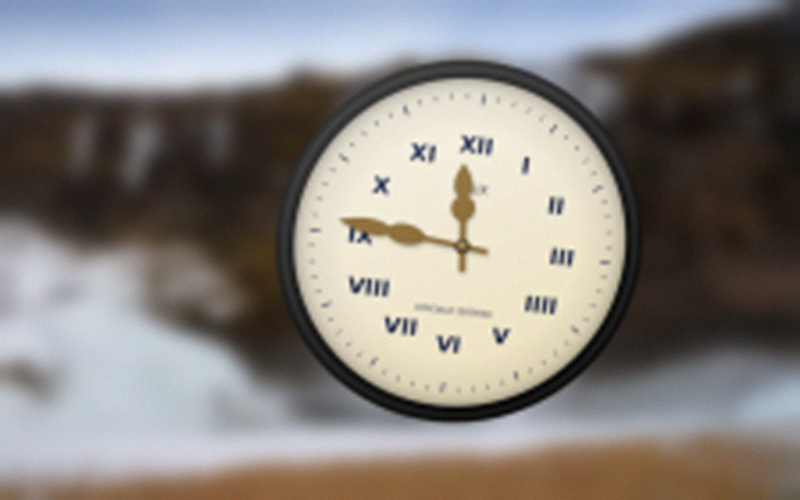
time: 11:46
